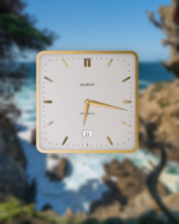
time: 6:17
